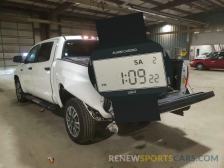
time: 1:09:22
